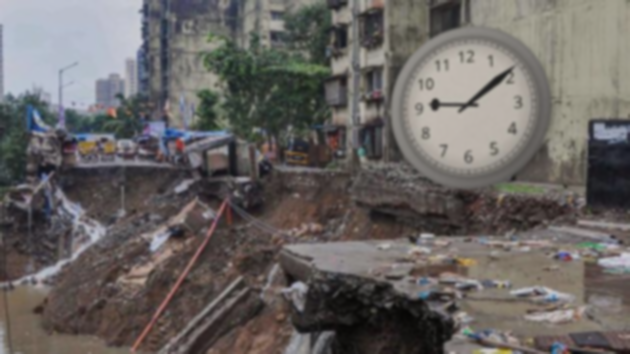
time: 9:09
